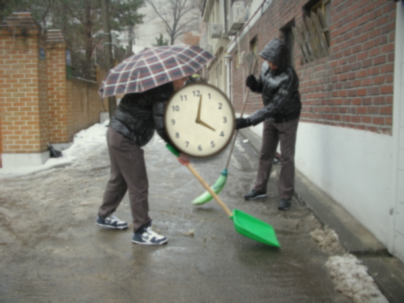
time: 4:02
